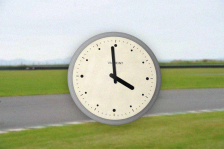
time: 3:59
